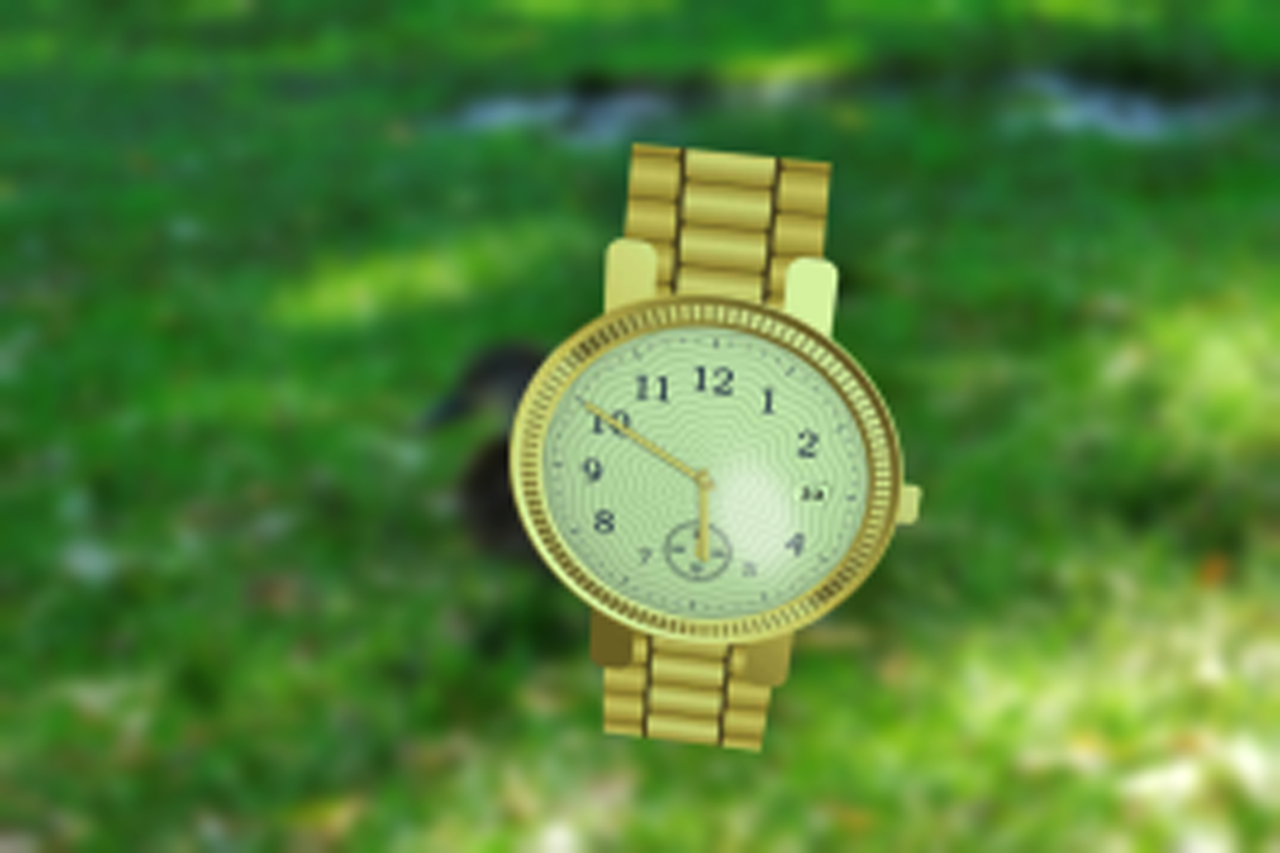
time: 5:50
